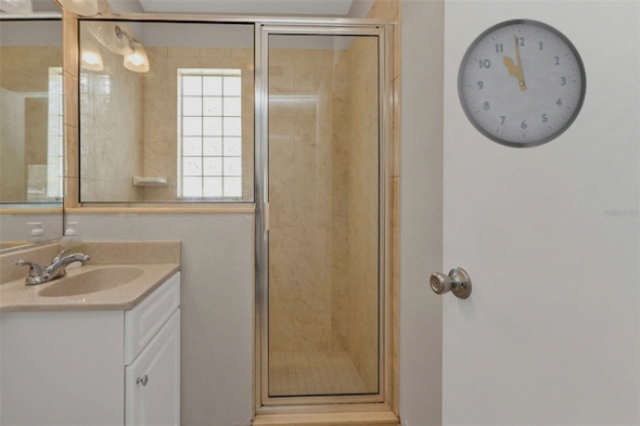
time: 10:59
